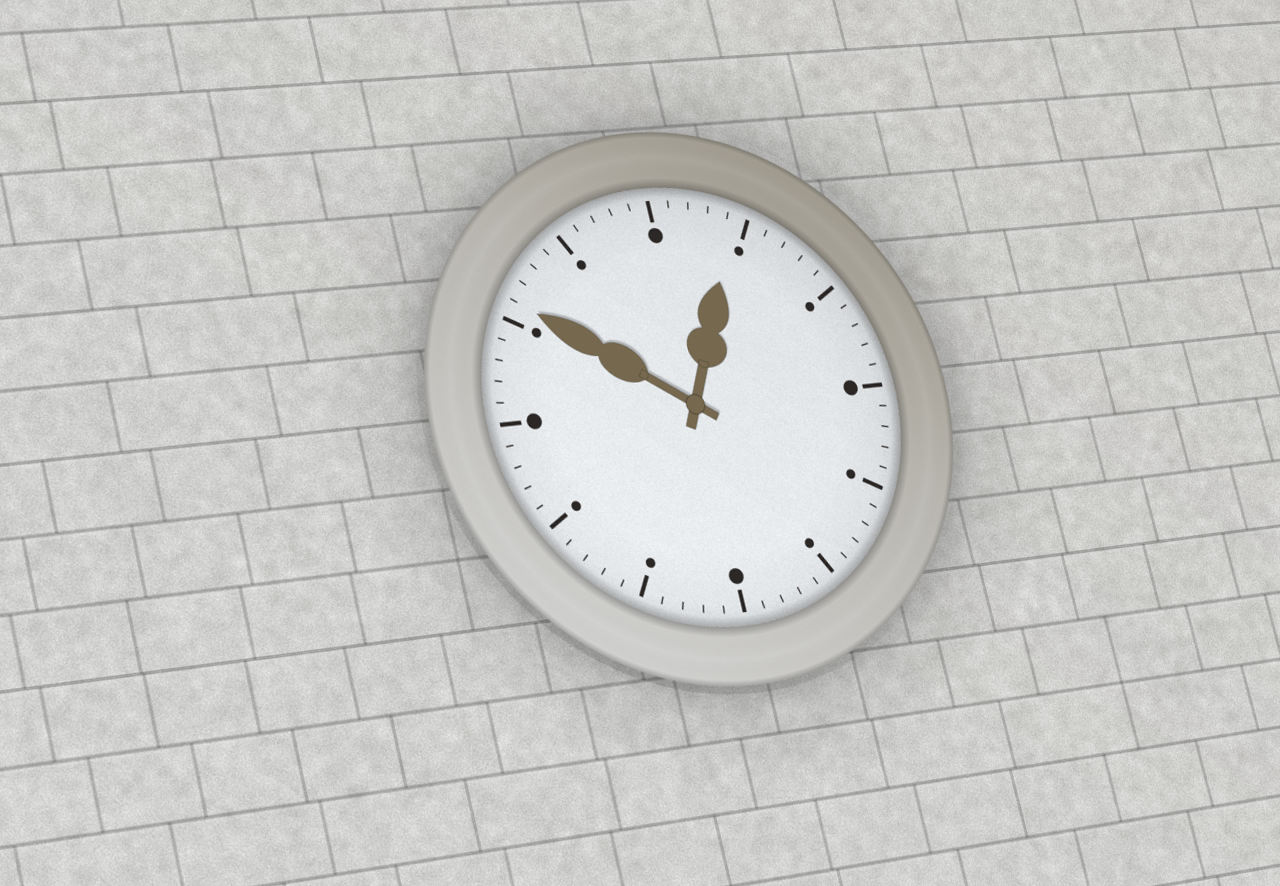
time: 12:51
